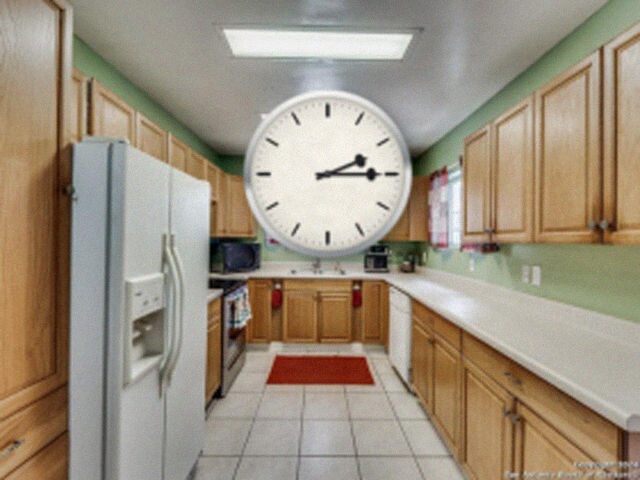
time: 2:15
